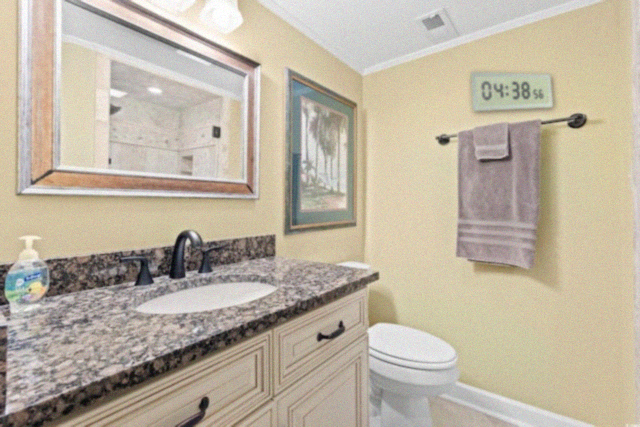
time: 4:38
